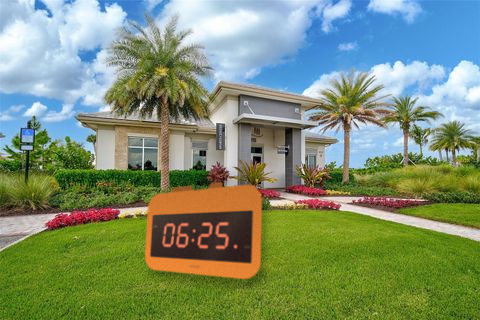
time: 6:25
